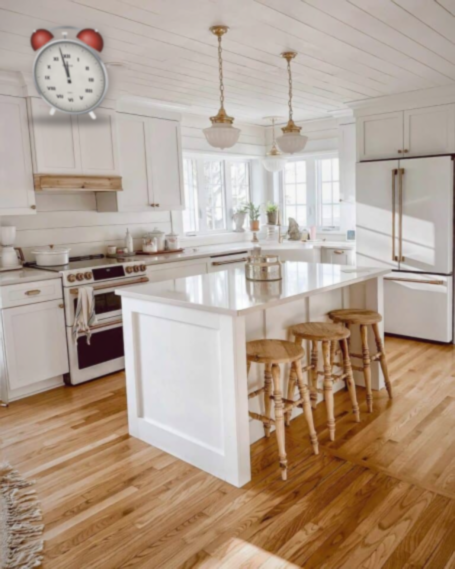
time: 11:58
